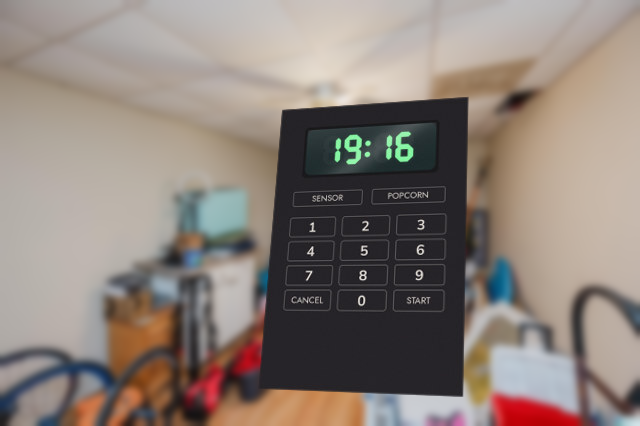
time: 19:16
